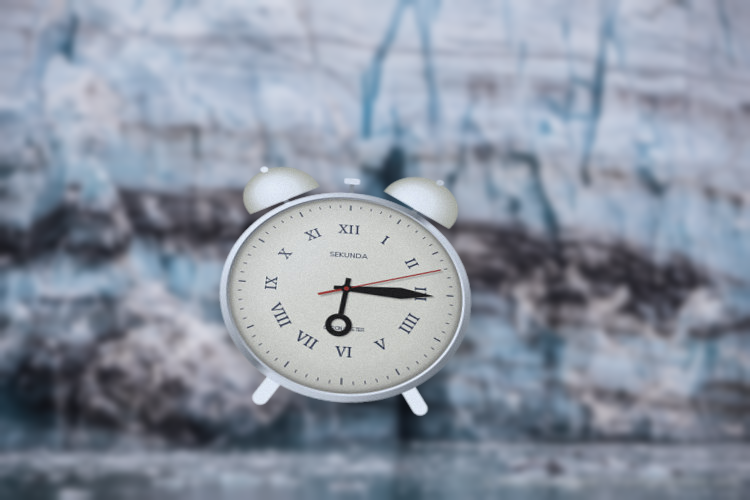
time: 6:15:12
